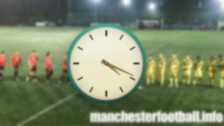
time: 4:19
